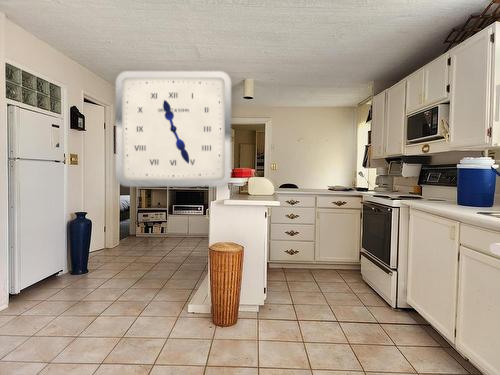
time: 11:26
